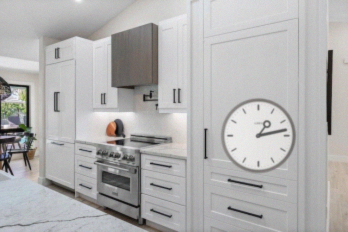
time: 1:13
